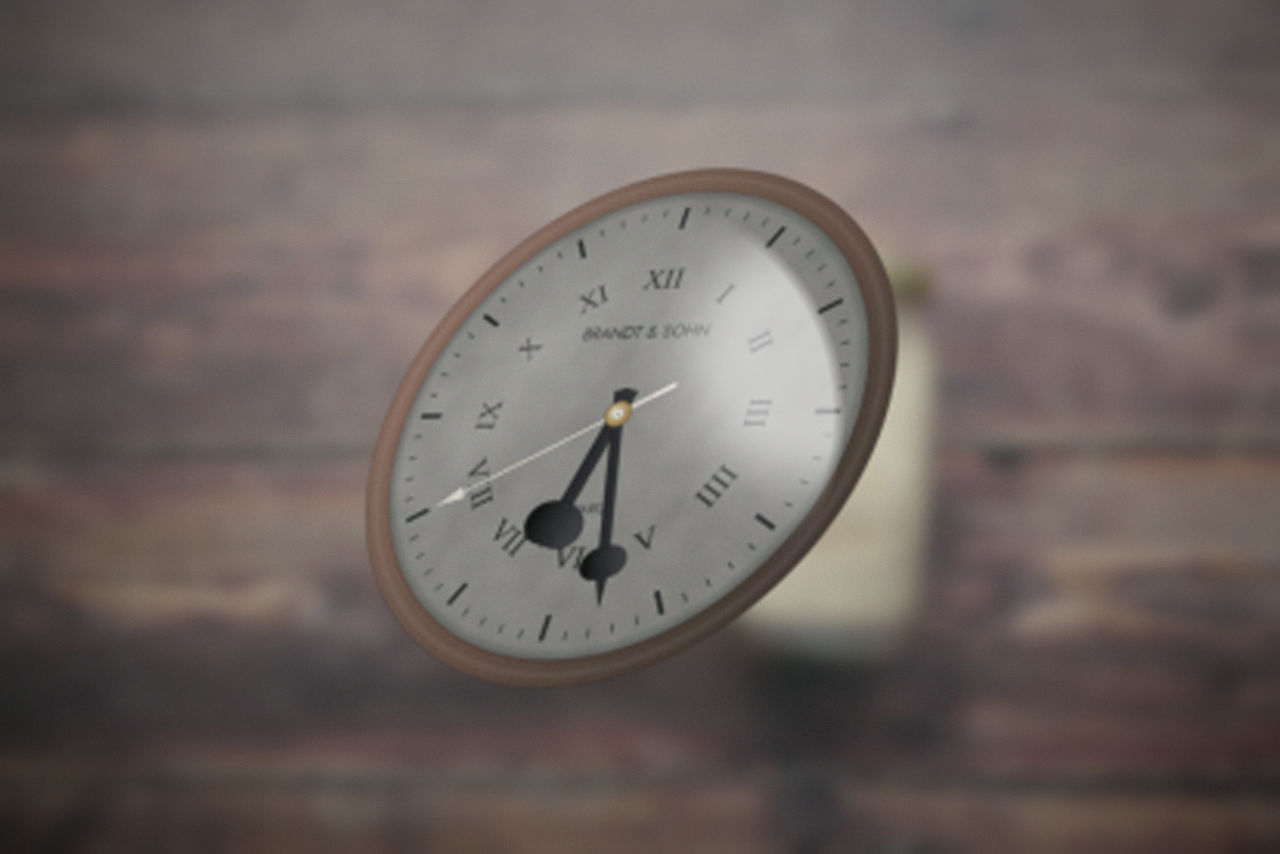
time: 6:27:40
